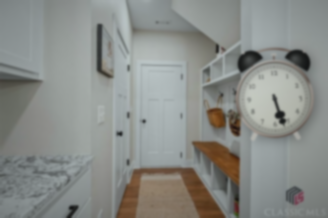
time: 5:27
